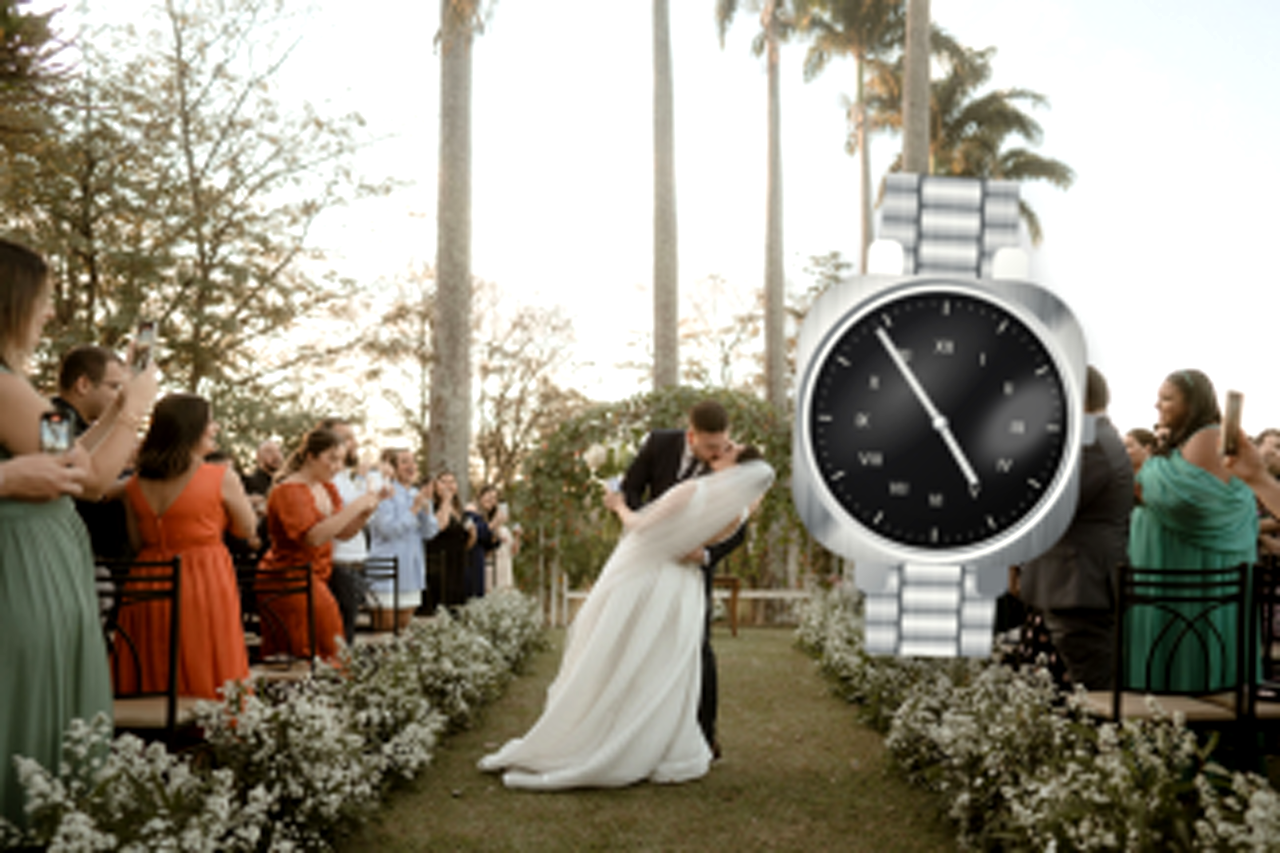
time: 4:54
